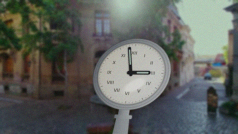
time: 2:58
